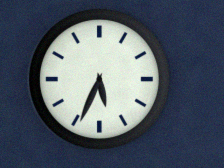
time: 5:34
